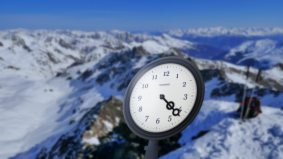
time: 4:22
